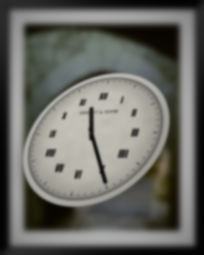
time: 11:25
